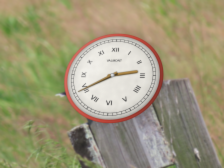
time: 2:40
